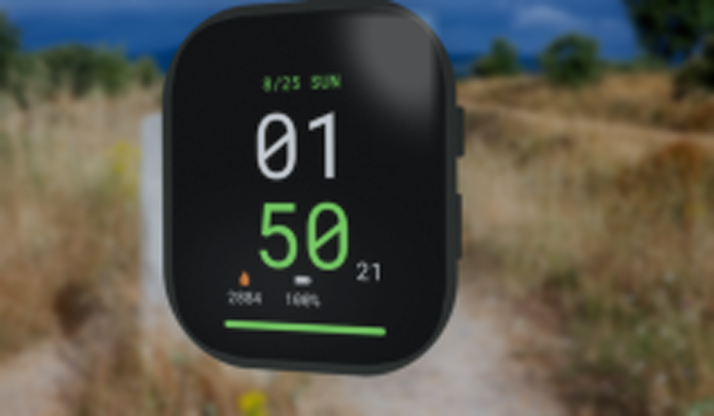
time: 1:50:21
